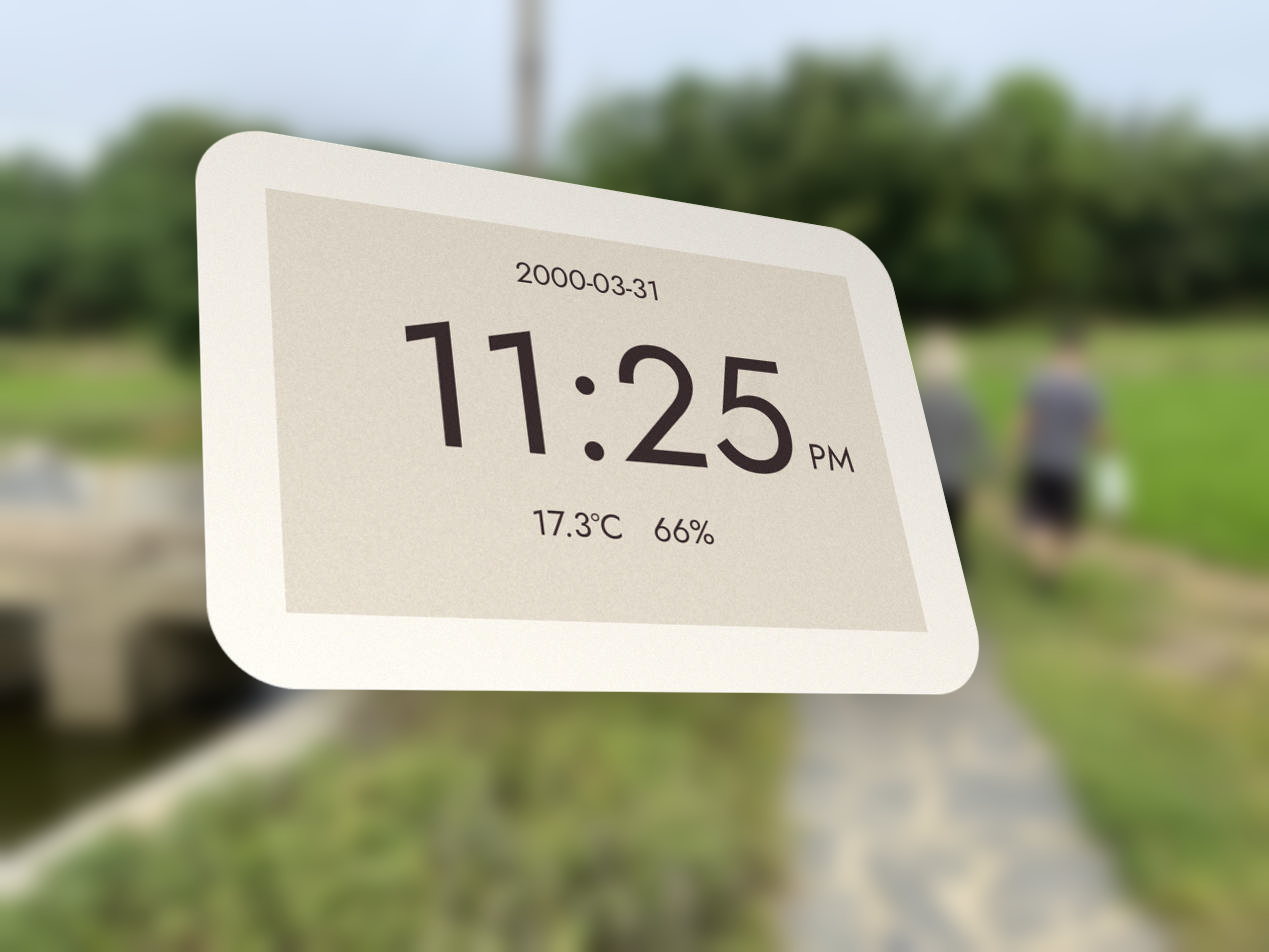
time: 11:25
